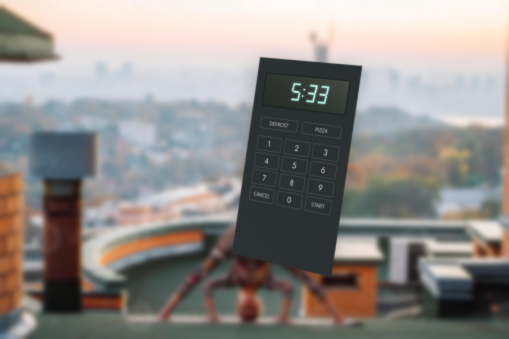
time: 5:33
